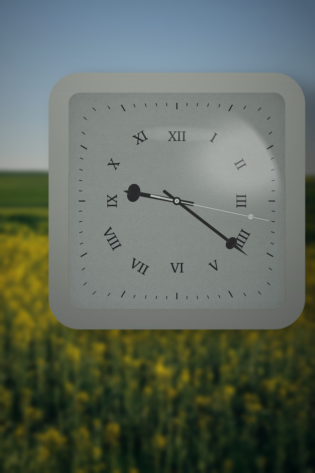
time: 9:21:17
